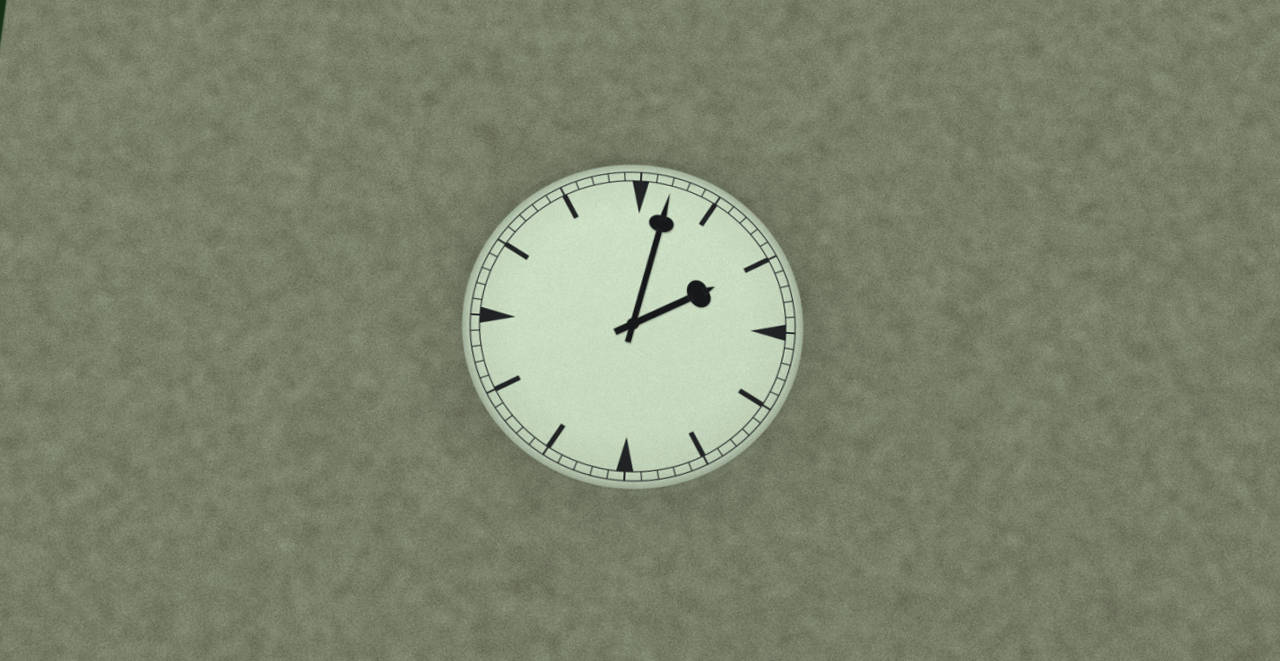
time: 2:02
